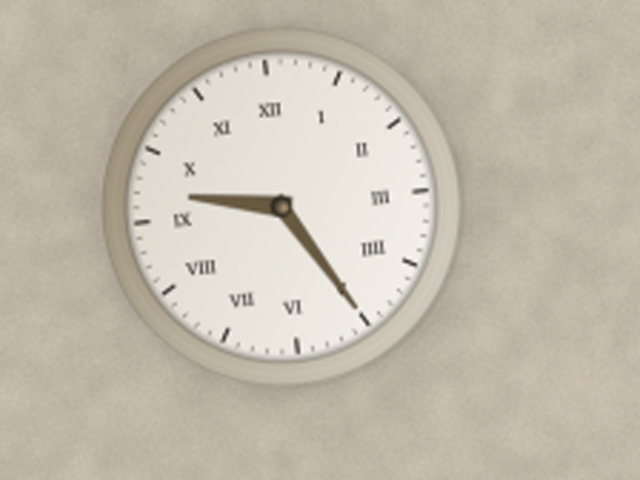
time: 9:25
